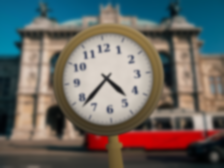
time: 4:38
